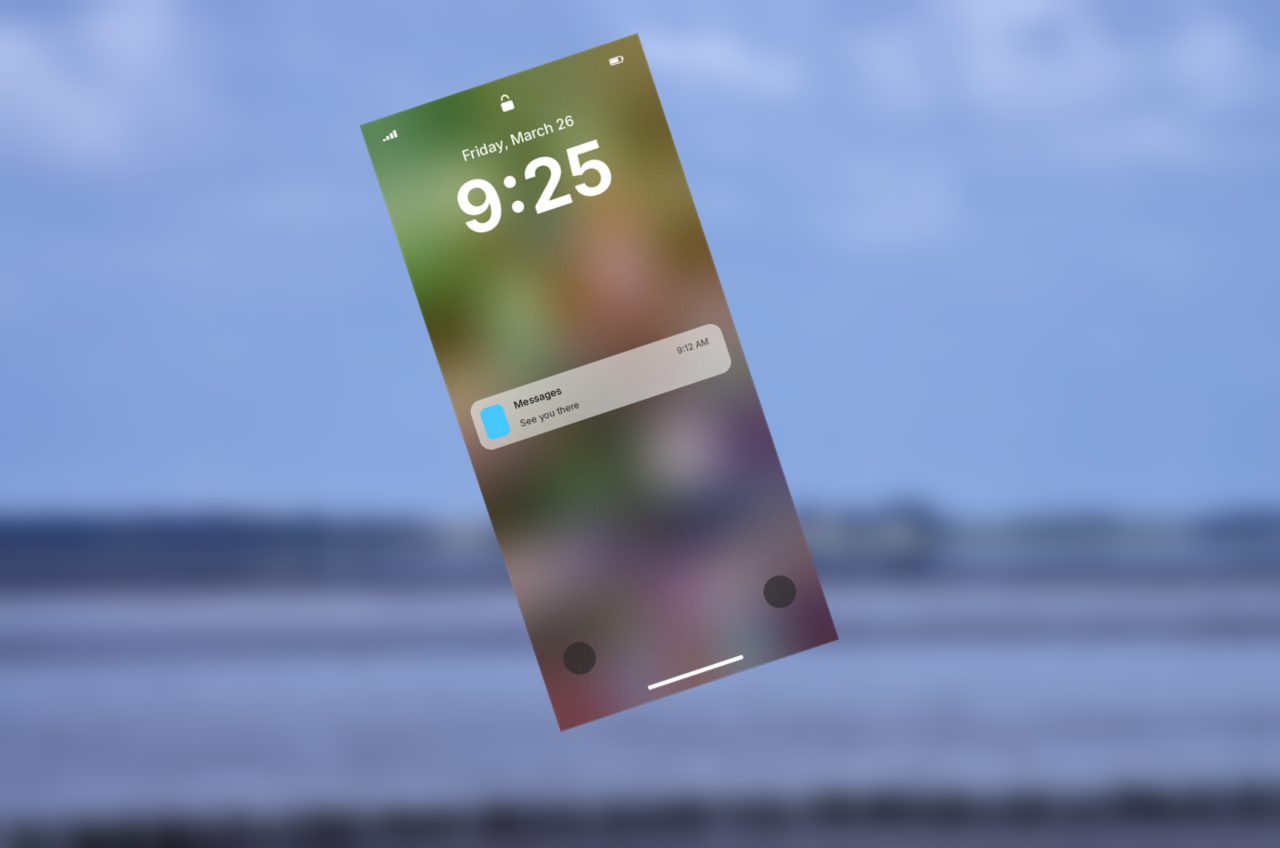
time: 9:25
